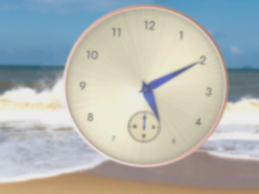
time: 5:10
